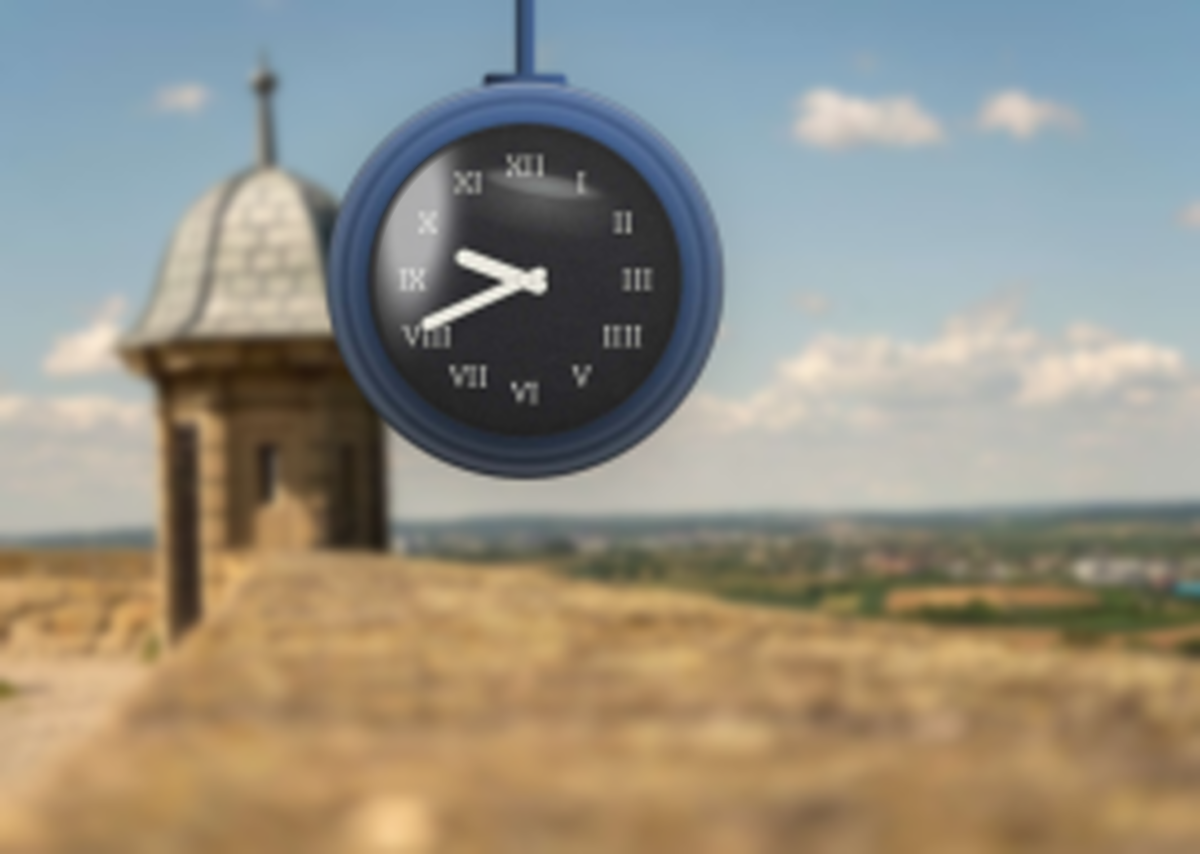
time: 9:41
